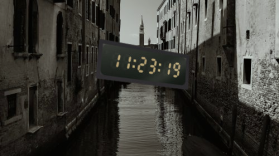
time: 11:23:19
